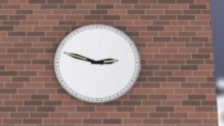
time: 2:48
